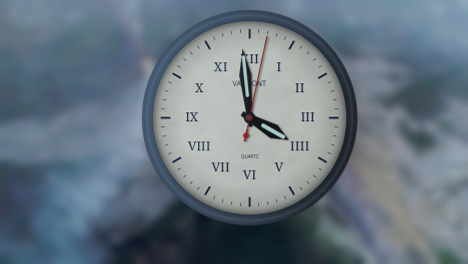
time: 3:59:02
